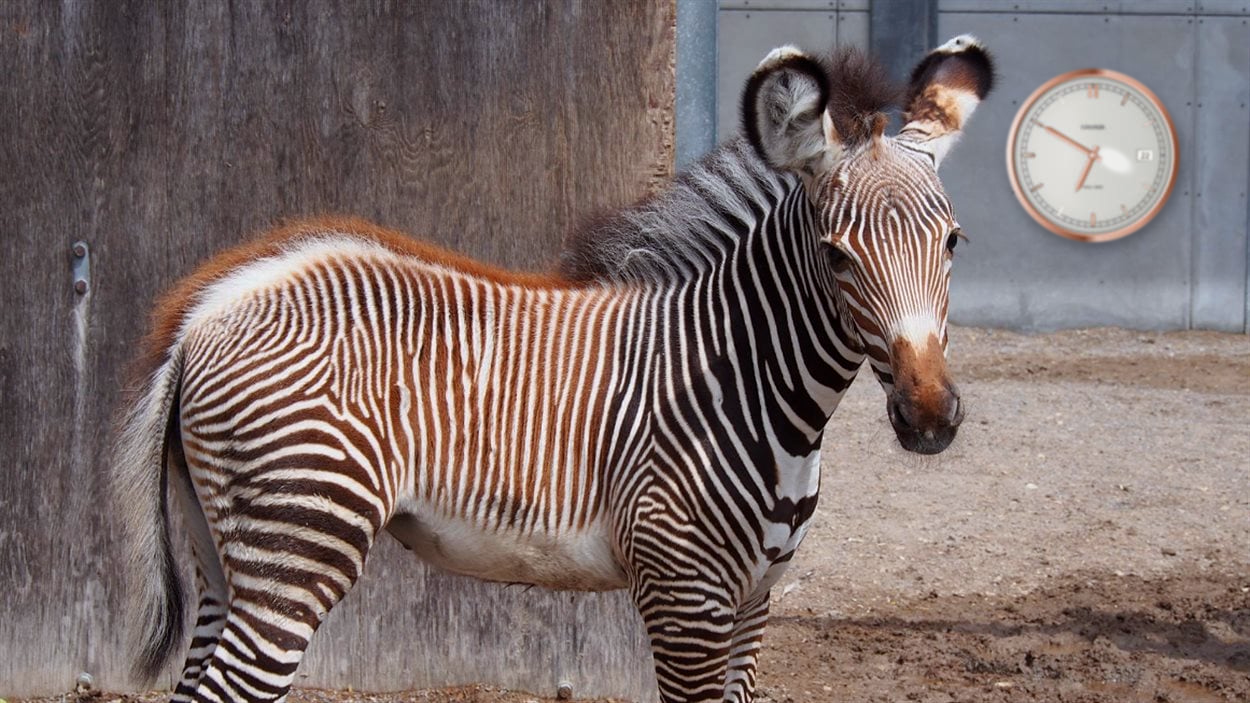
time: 6:50
